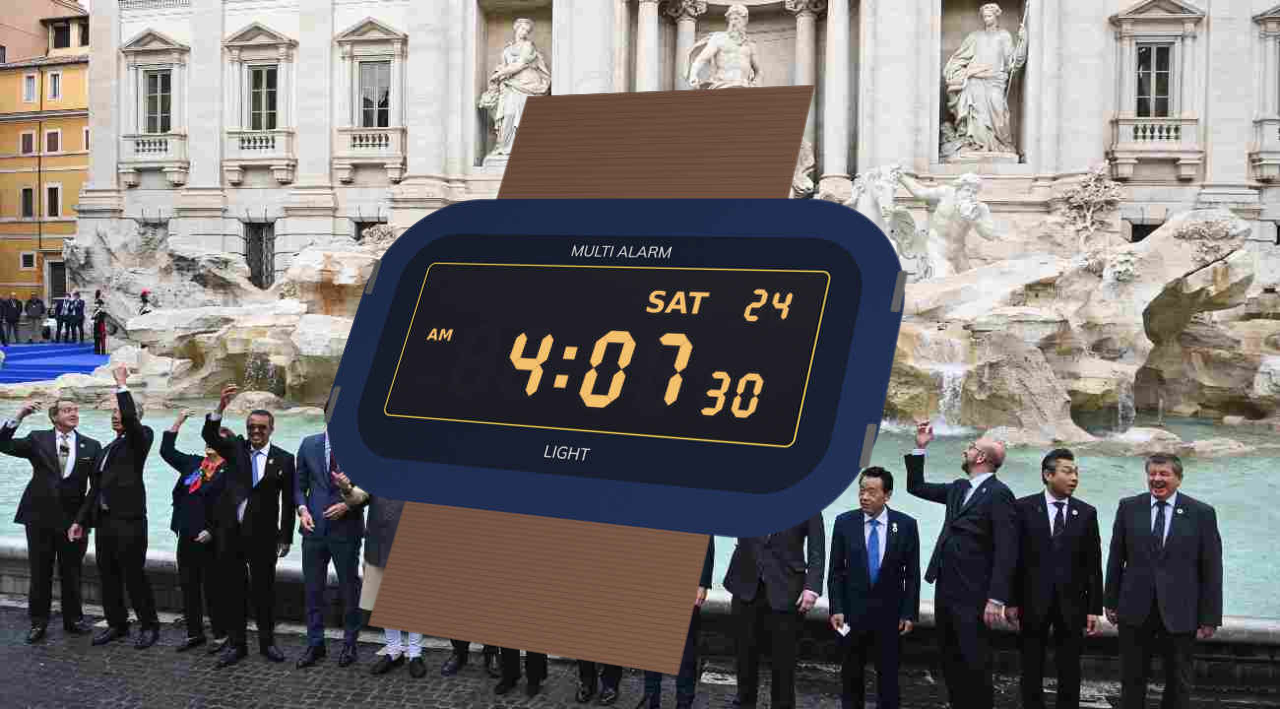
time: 4:07:30
